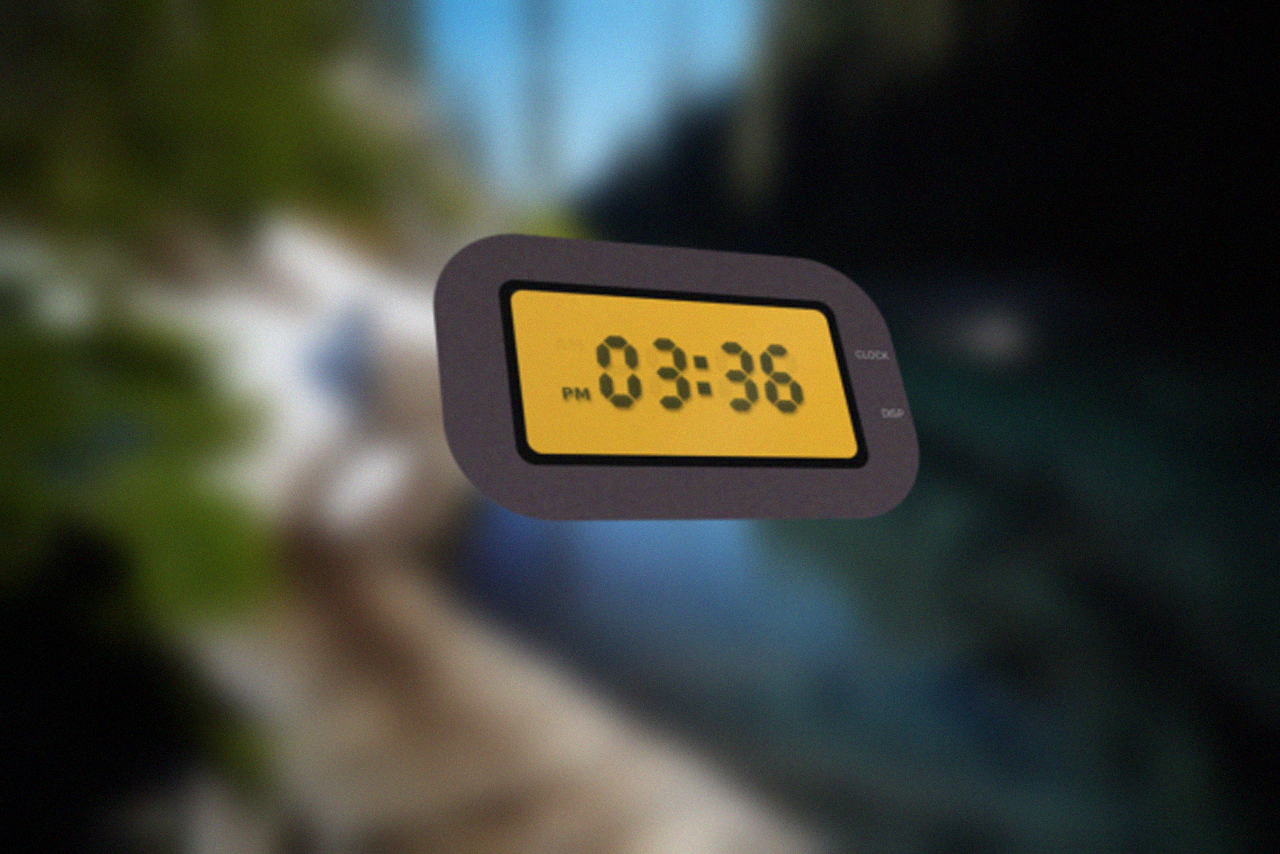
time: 3:36
